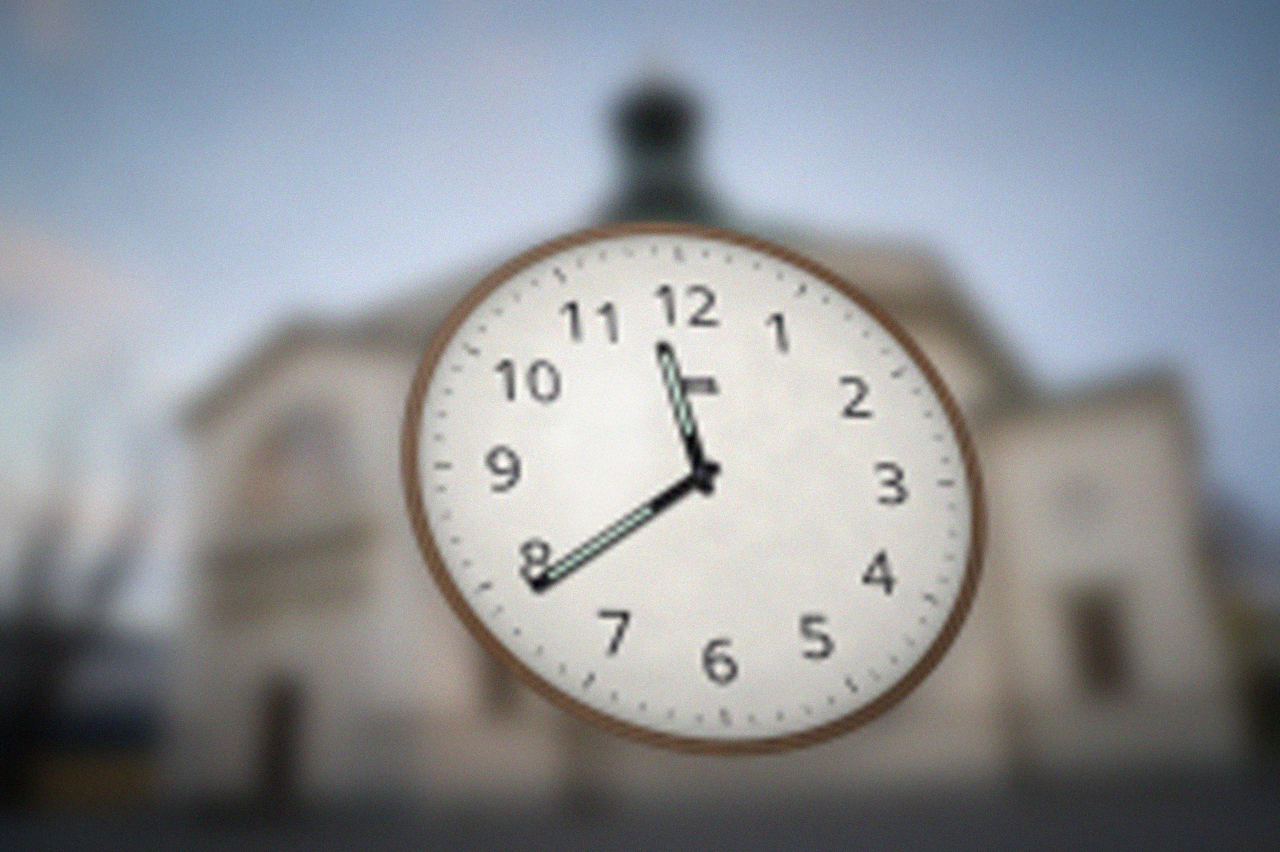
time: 11:39
